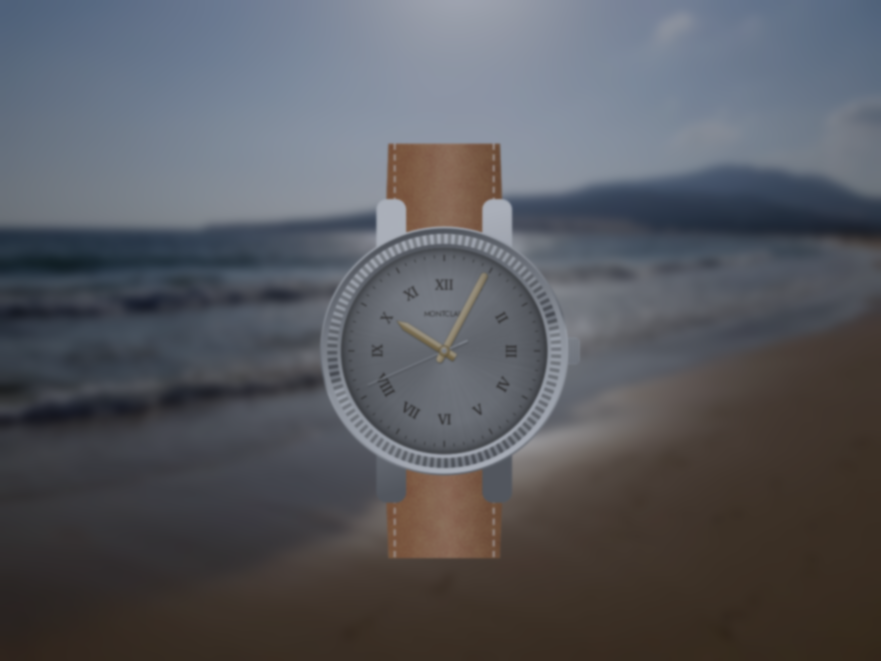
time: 10:04:41
